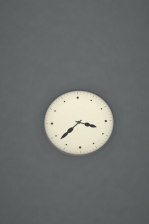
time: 3:38
